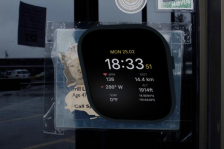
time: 18:33
